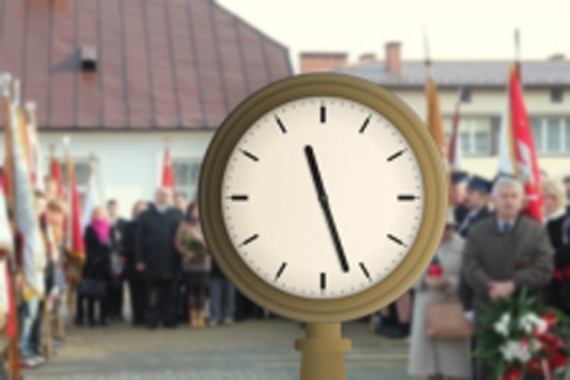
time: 11:27
